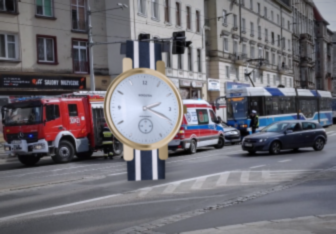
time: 2:19
